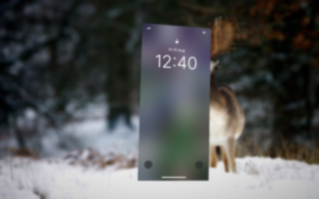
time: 12:40
